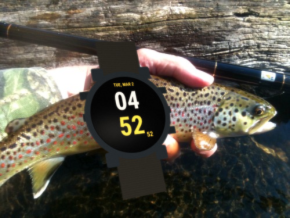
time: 4:52
